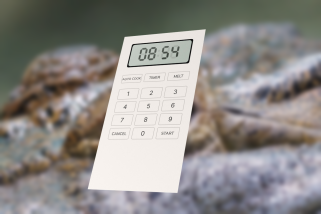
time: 8:54
